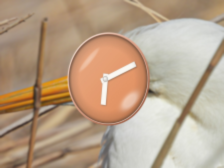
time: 6:11
